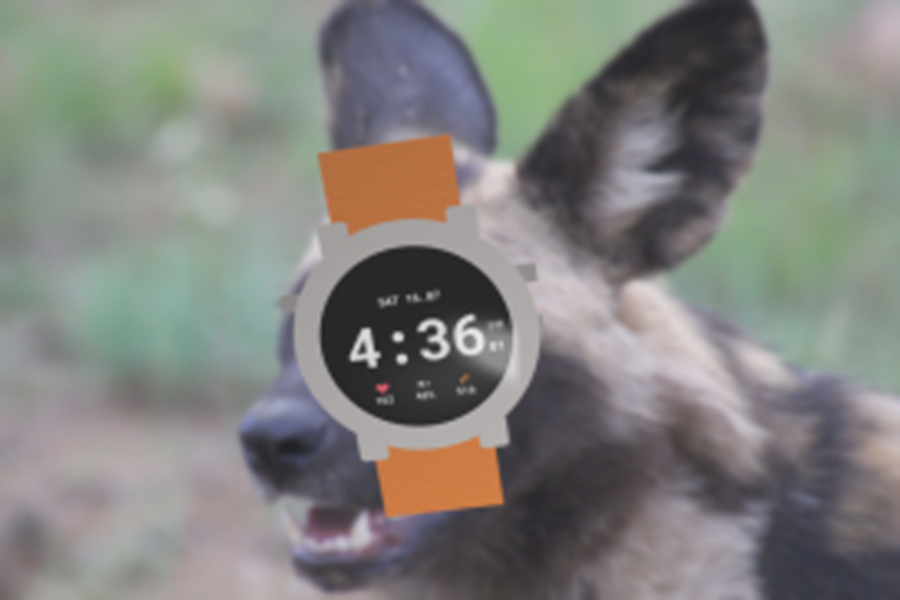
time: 4:36
